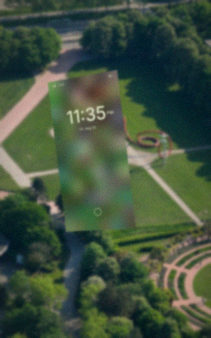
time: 11:35
